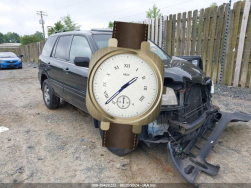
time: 1:37
